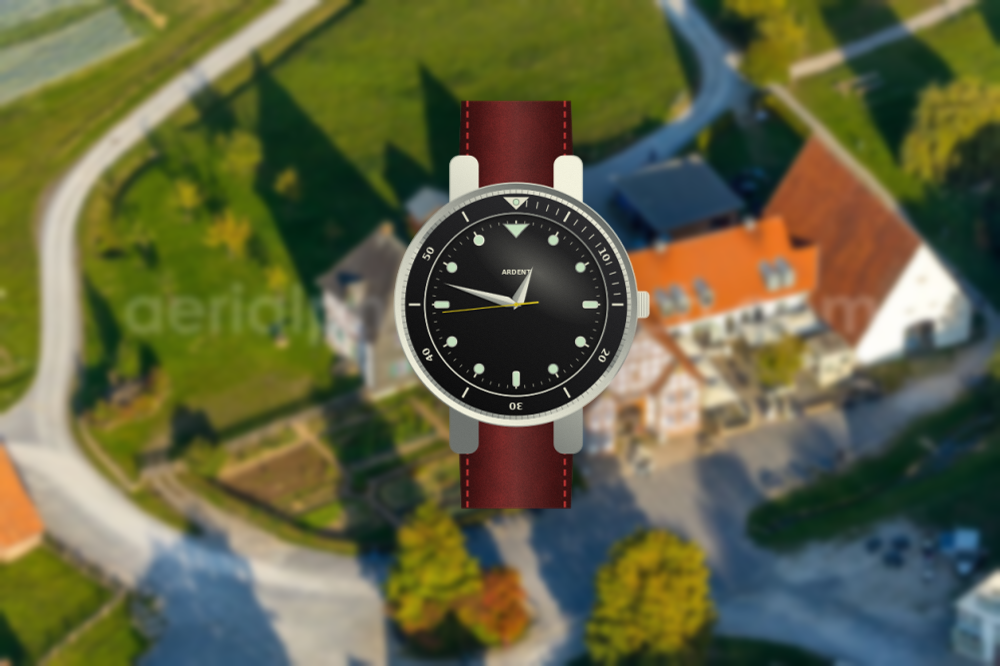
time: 12:47:44
